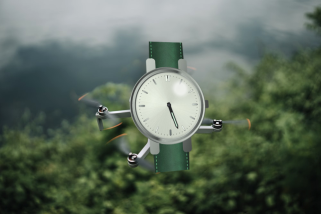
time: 5:27
